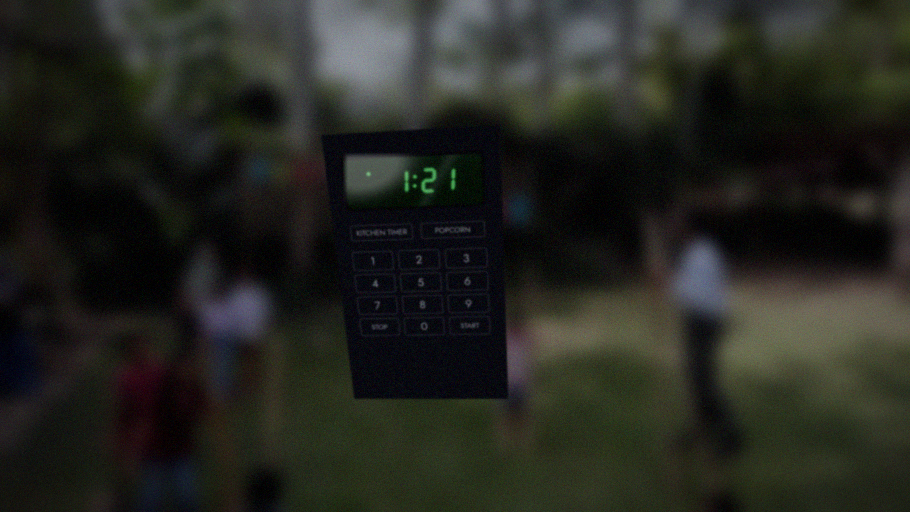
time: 1:21
